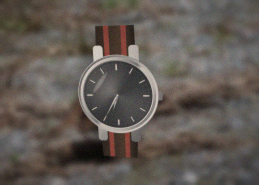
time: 6:35
